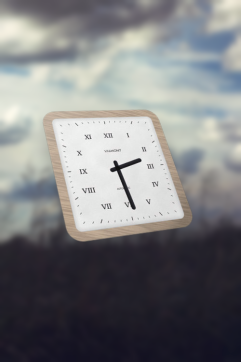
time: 2:29
